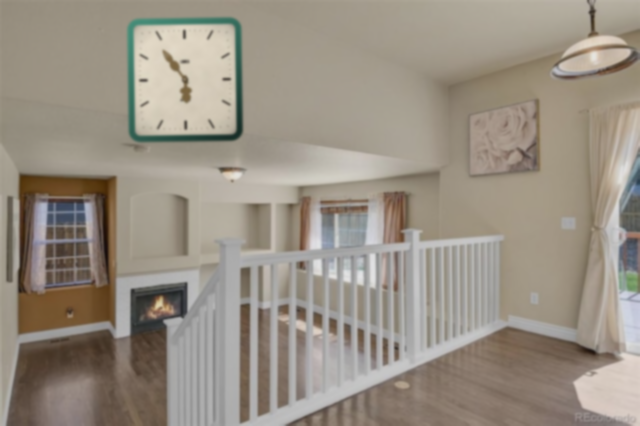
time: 5:54
